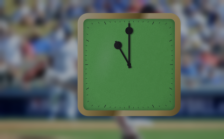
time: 11:00
